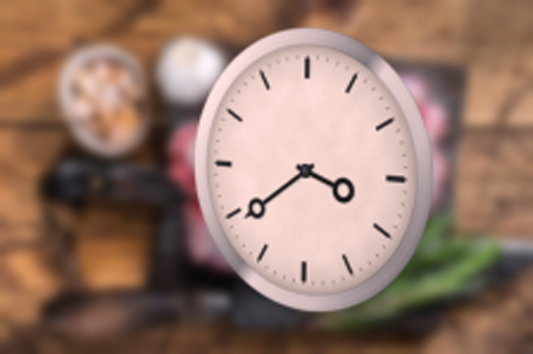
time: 3:39
